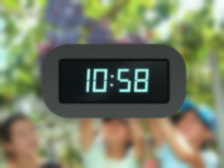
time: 10:58
